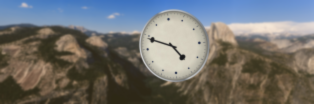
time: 4:49
